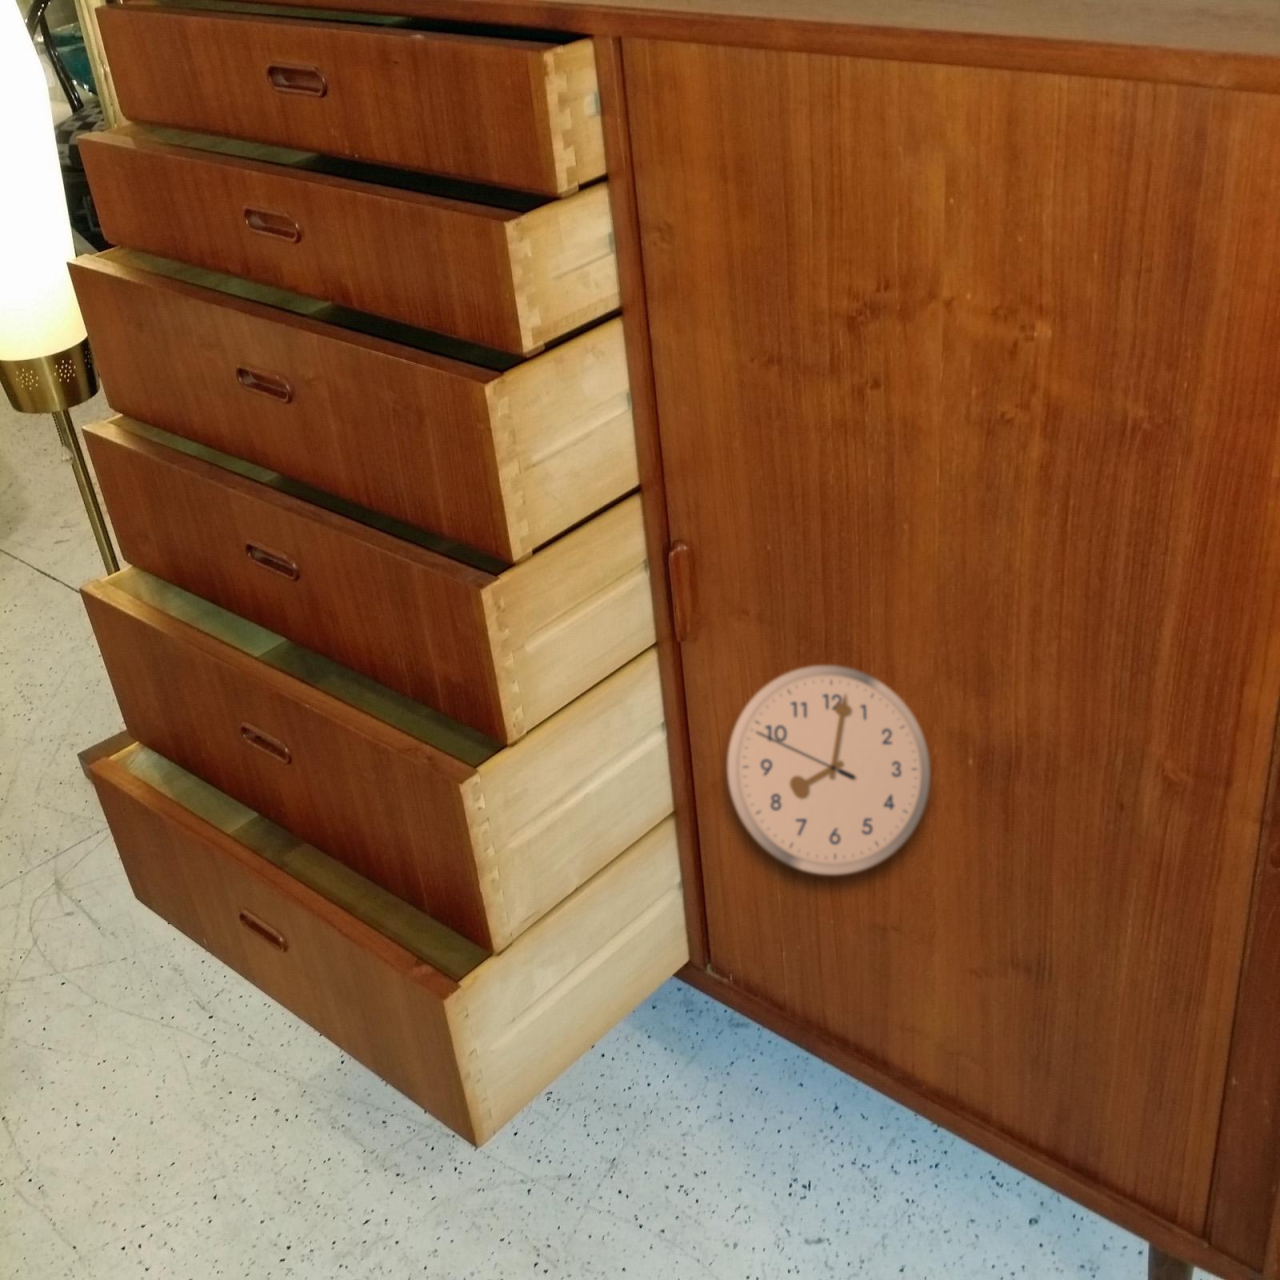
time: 8:01:49
